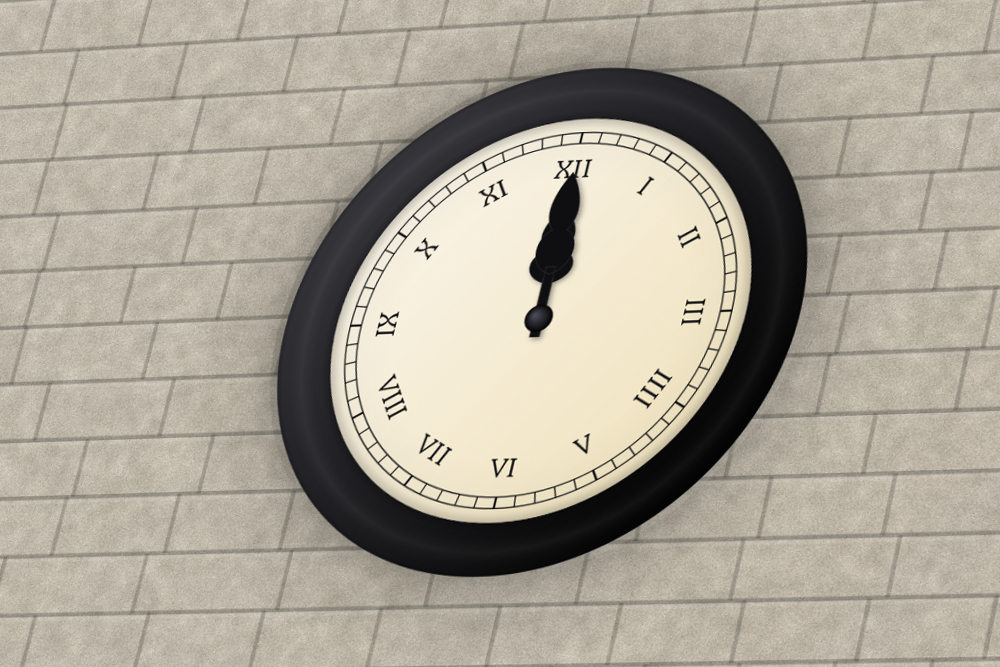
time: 12:00
